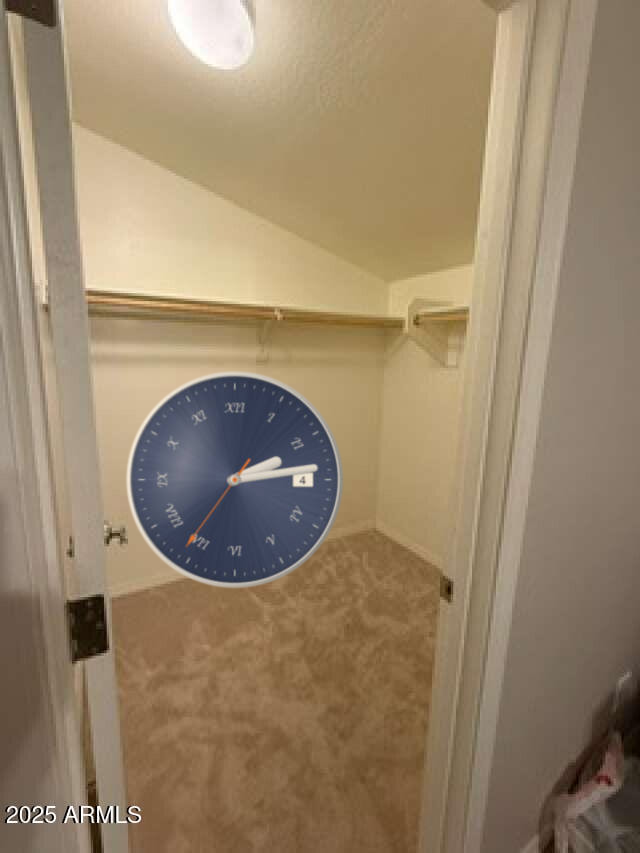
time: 2:13:36
